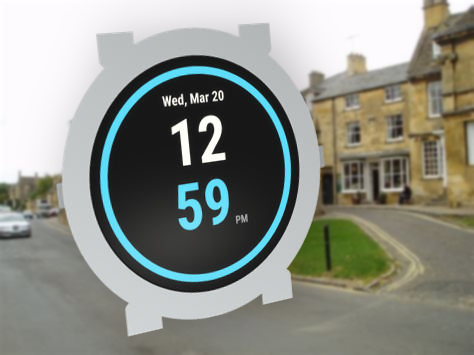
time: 12:59
